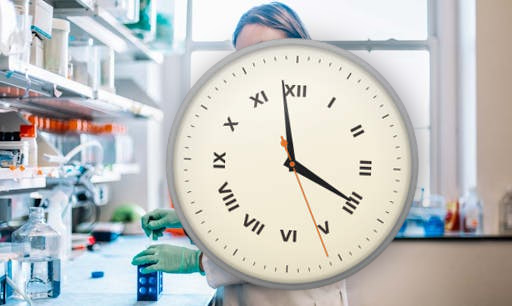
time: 3:58:26
